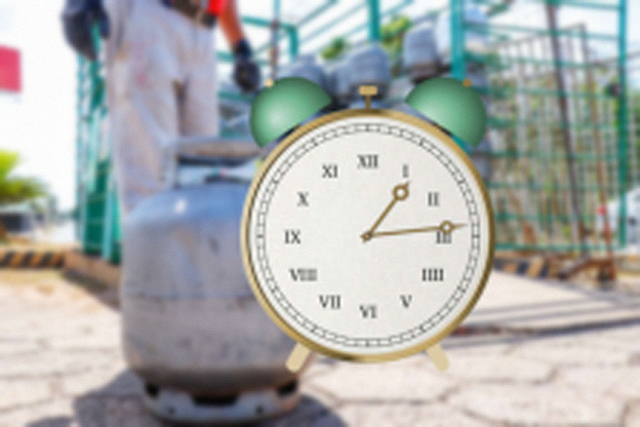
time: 1:14
